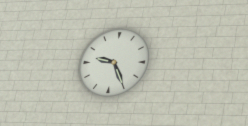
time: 9:25
